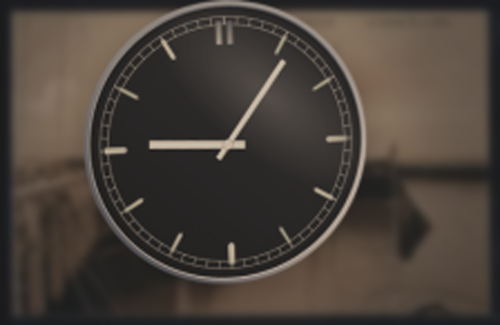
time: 9:06
